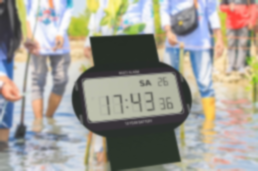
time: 17:43:36
